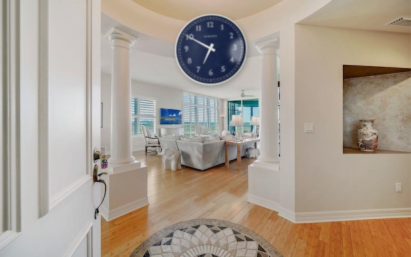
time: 6:50
